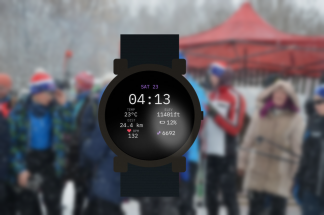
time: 4:13
